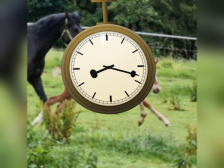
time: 8:18
